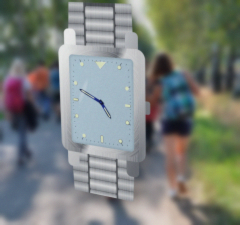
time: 4:49
